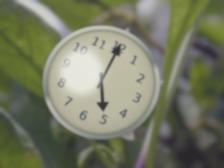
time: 5:00
